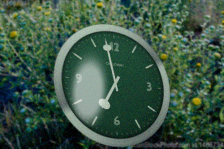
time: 6:58
